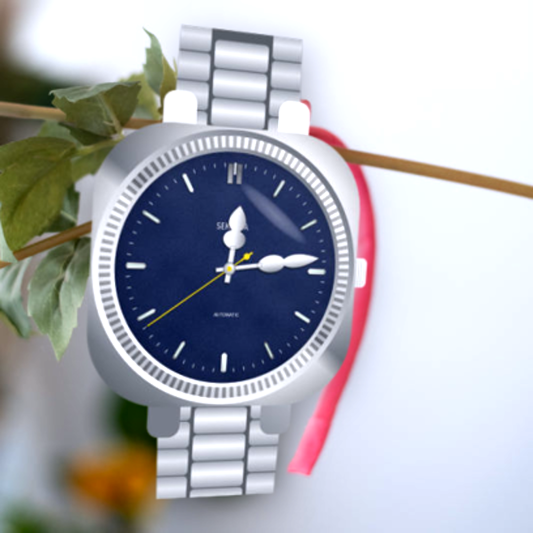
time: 12:13:39
